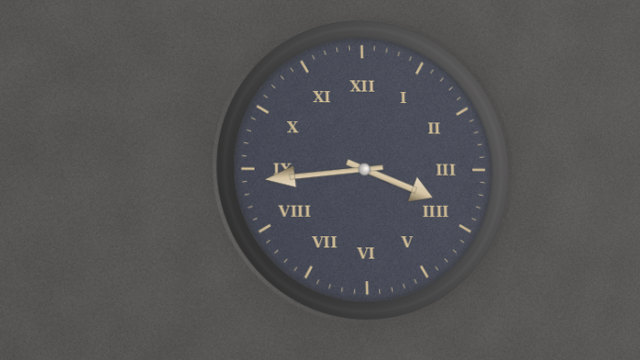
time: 3:44
